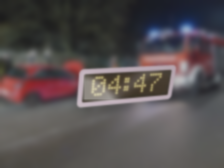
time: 4:47
